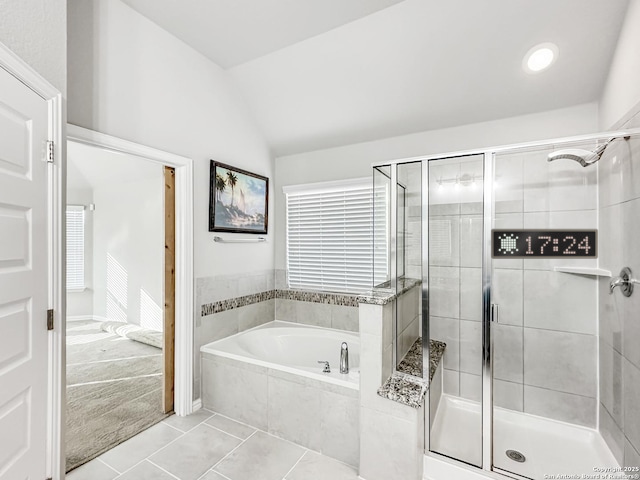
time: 17:24
